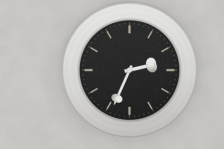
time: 2:34
